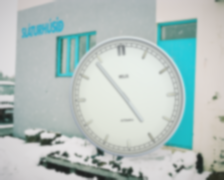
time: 4:54
